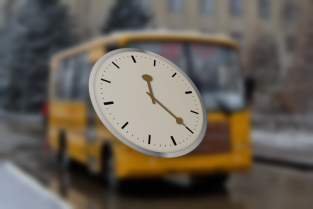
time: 12:25
